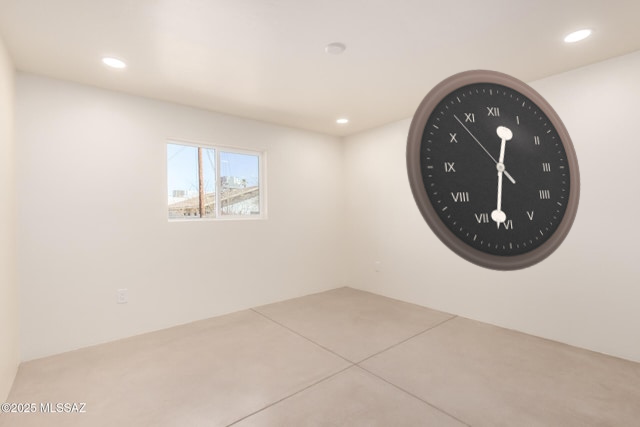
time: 12:31:53
